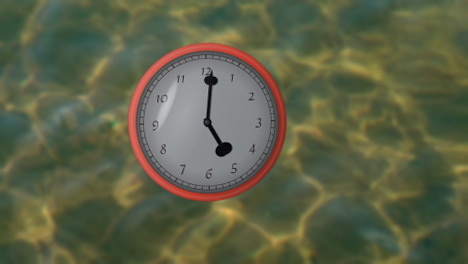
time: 5:01
